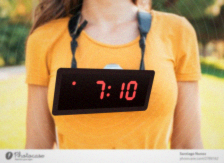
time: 7:10
